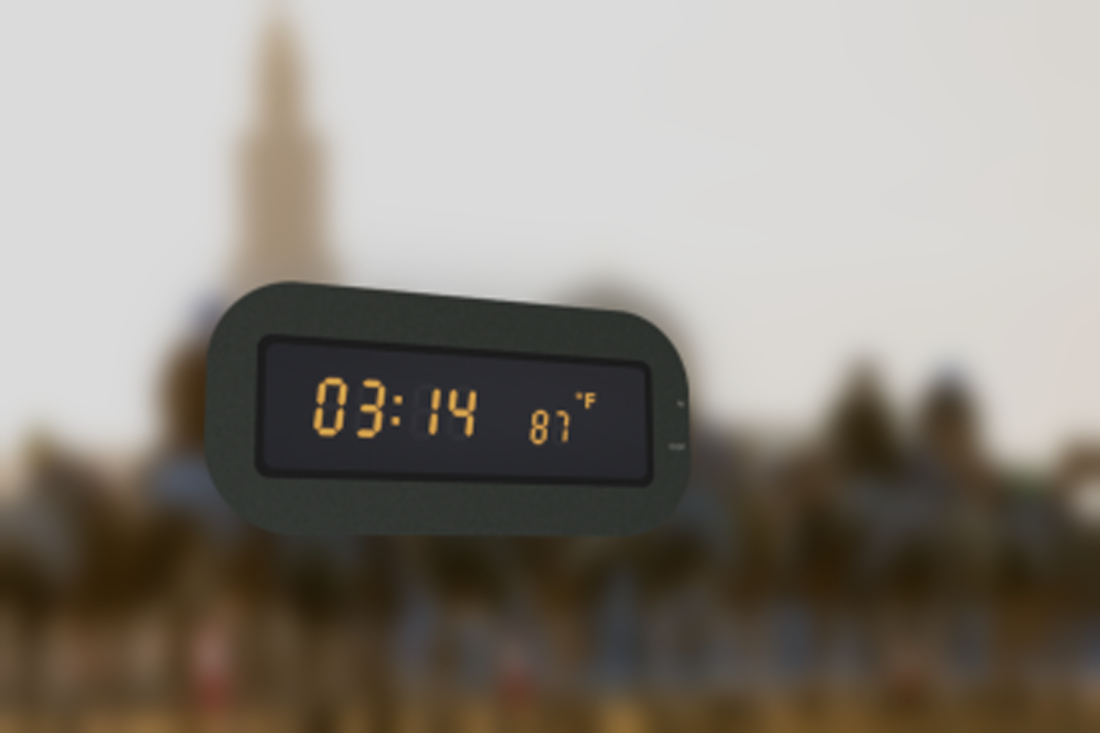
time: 3:14
